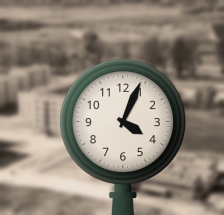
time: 4:04
